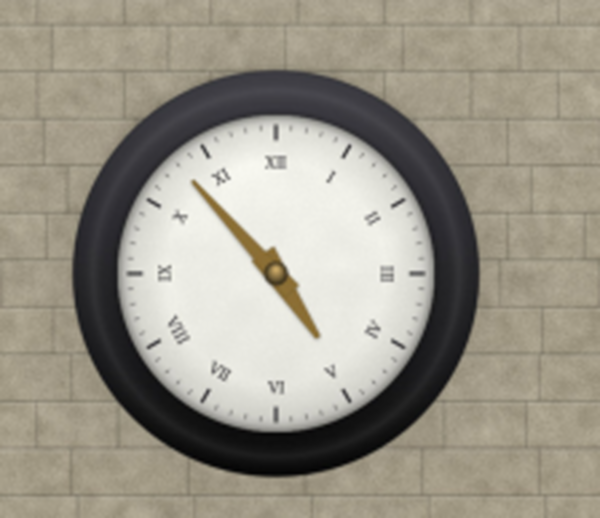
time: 4:53
